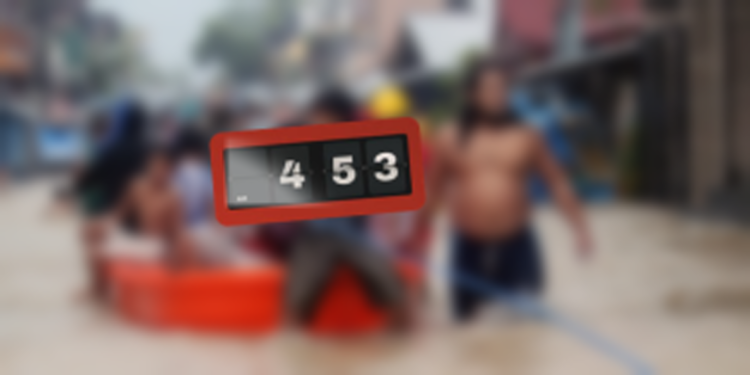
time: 4:53
